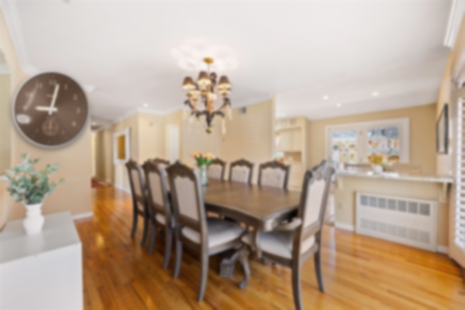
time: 9:02
